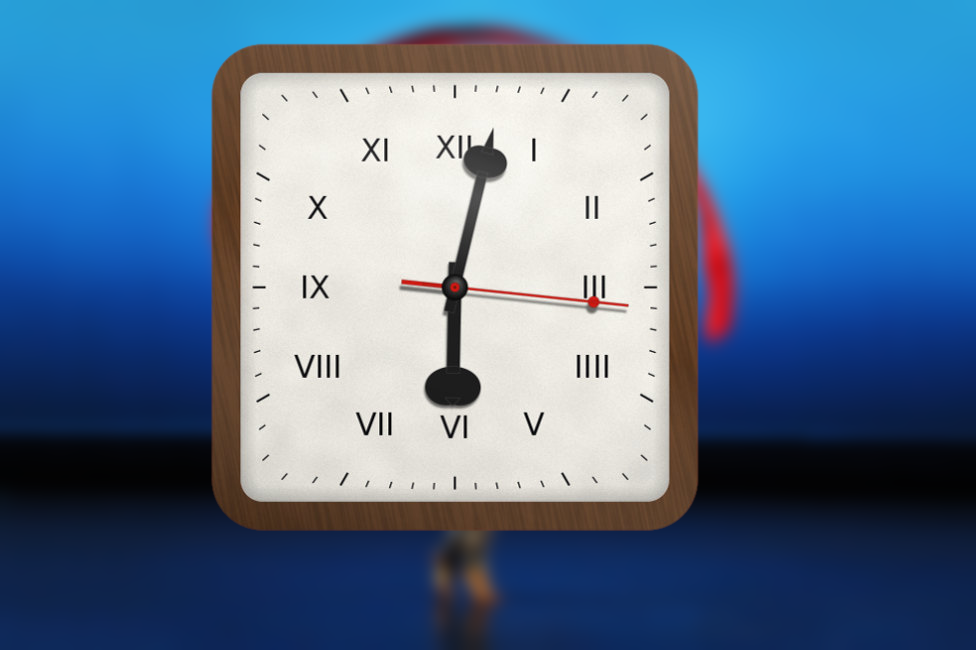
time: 6:02:16
